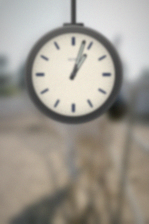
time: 1:03
